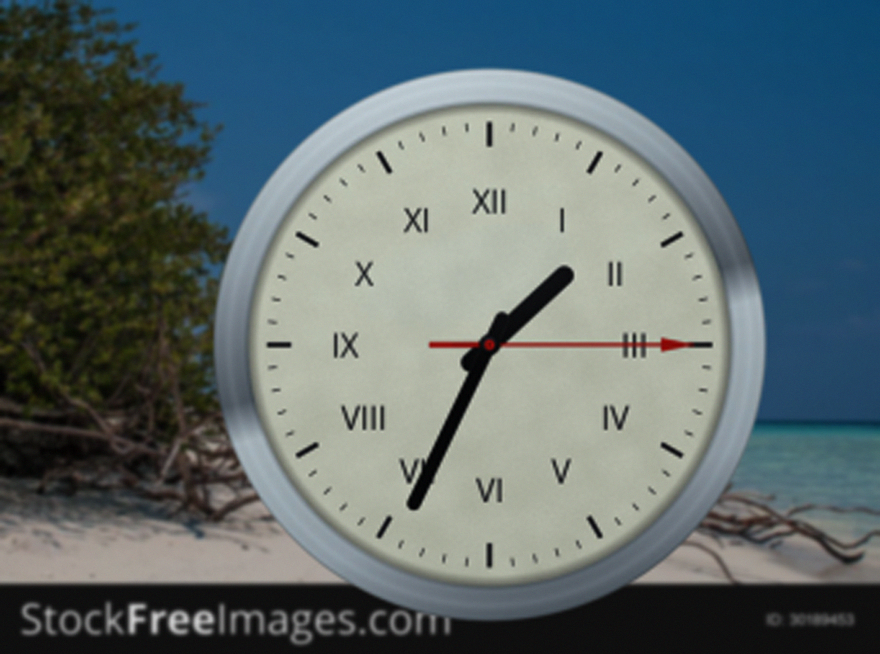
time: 1:34:15
